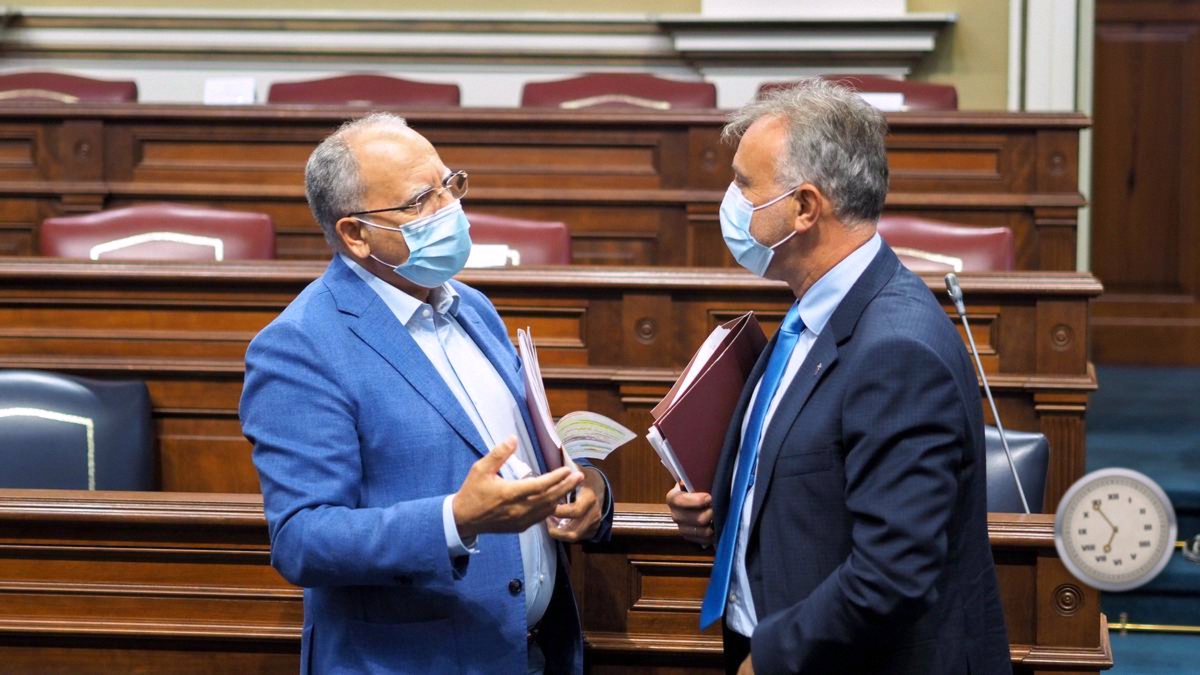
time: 6:54
